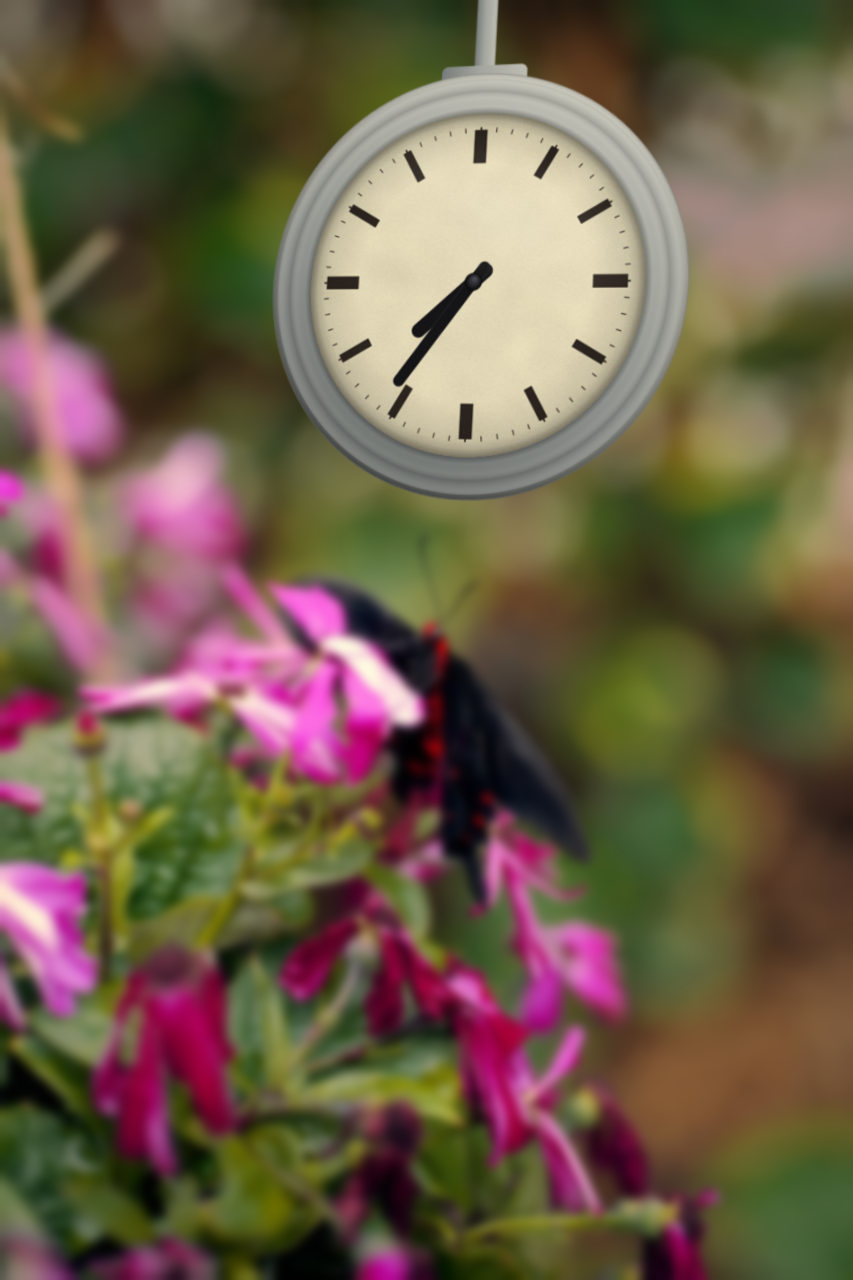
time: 7:36
